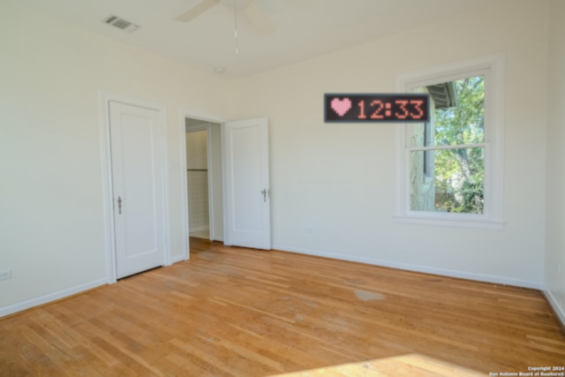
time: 12:33
